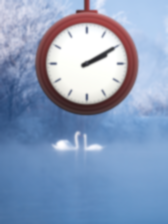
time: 2:10
